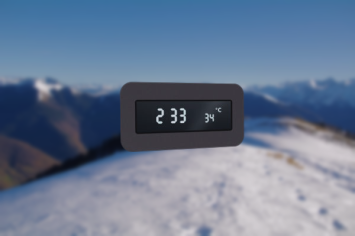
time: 2:33
